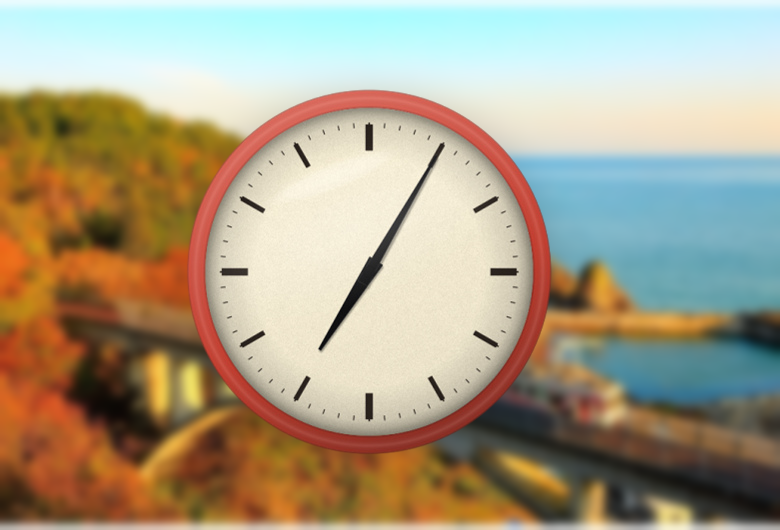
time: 7:05
